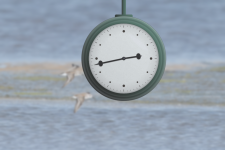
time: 2:43
